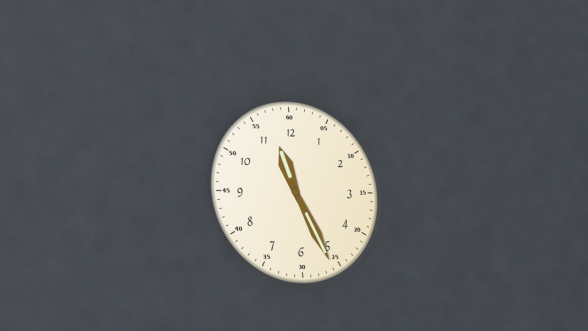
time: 11:26
